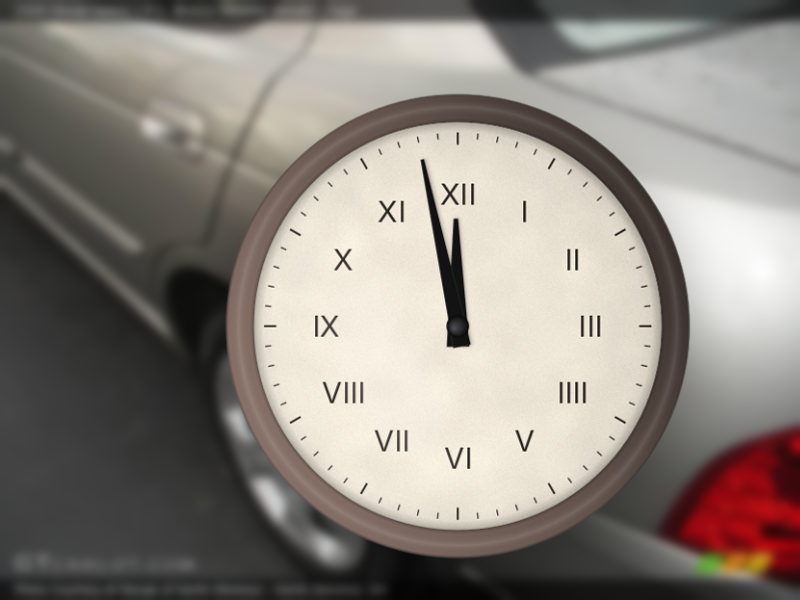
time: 11:58
